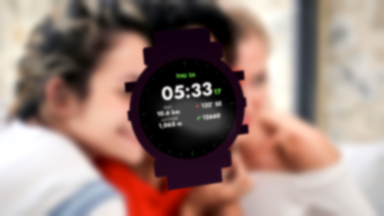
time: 5:33
